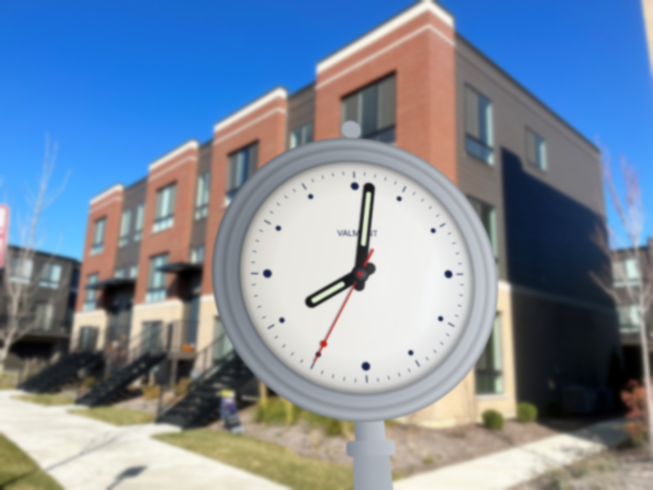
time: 8:01:35
